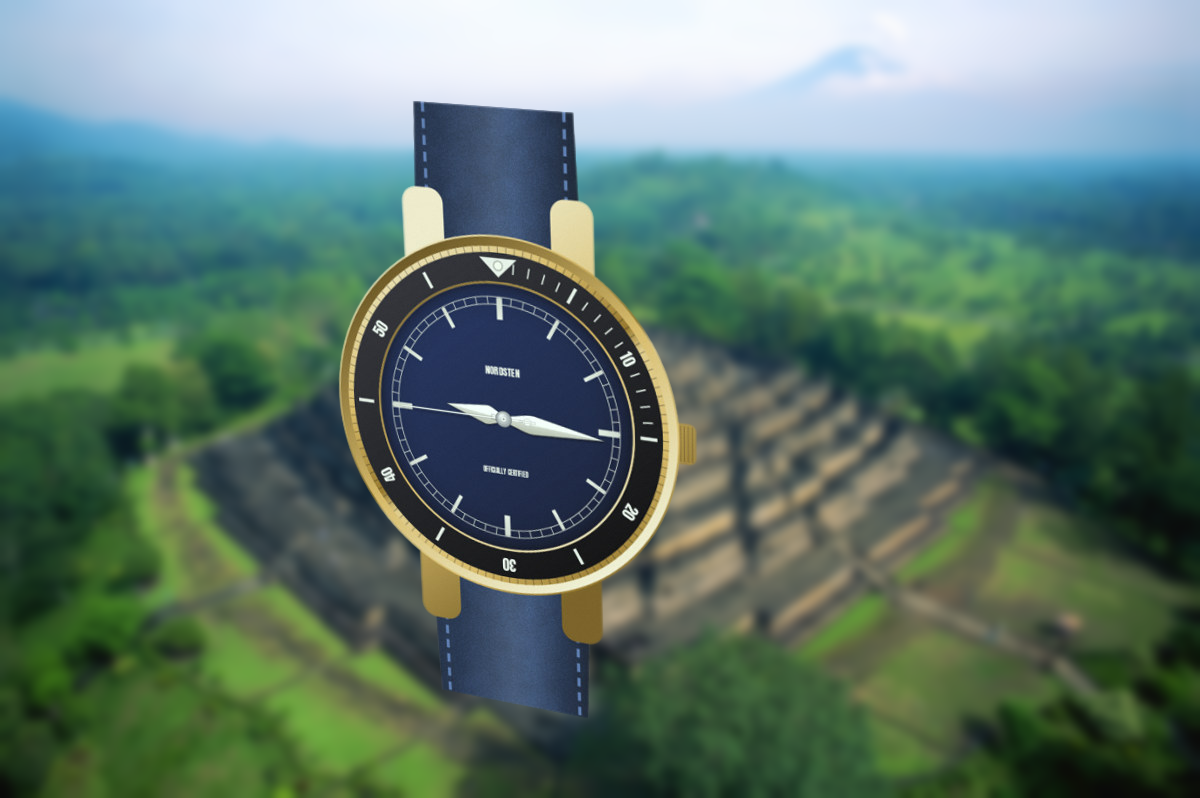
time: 9:15:45
